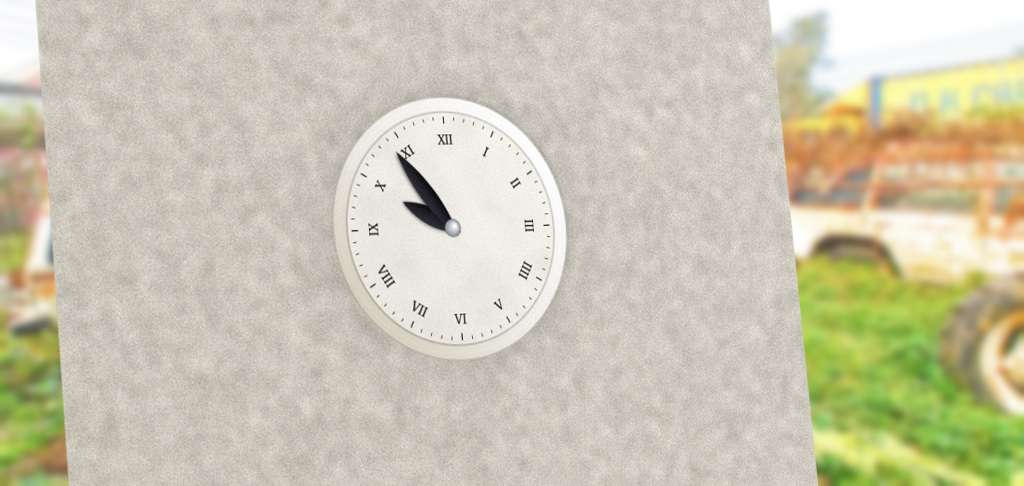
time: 9:54
